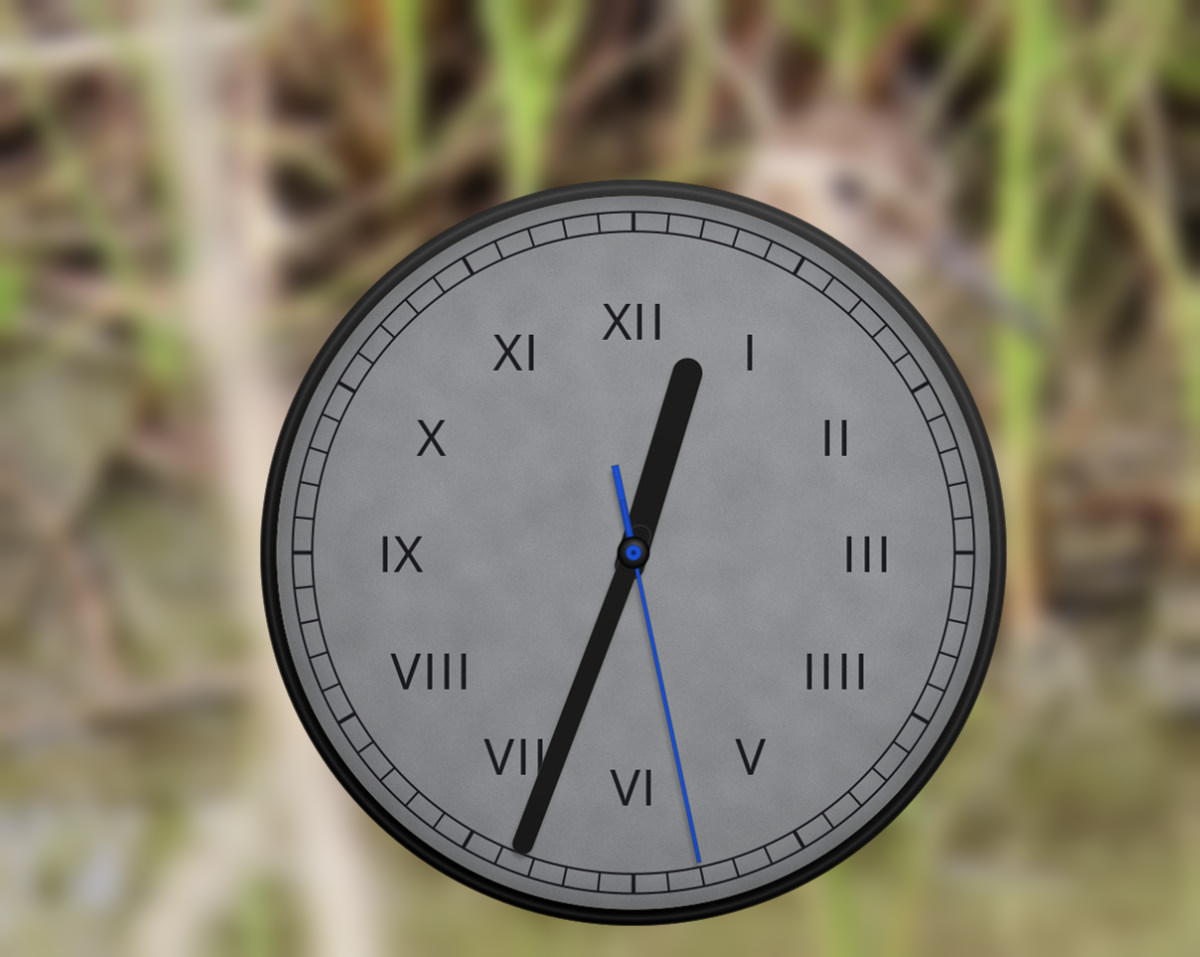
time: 12:33:28
